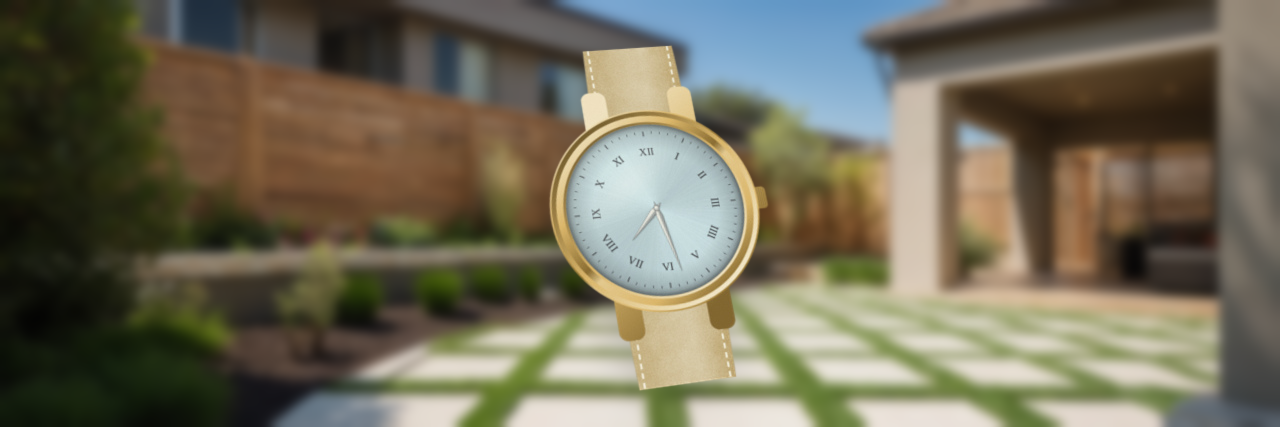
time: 7:28
